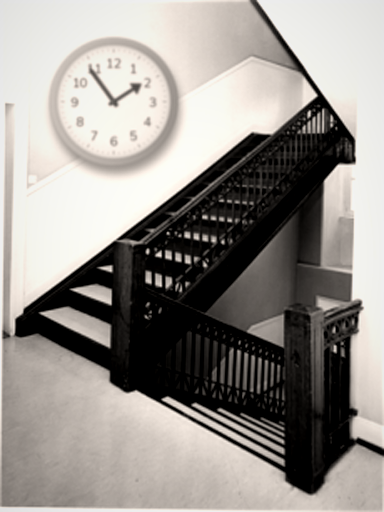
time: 1:54
